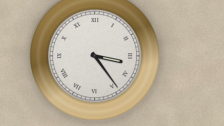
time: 3:24
